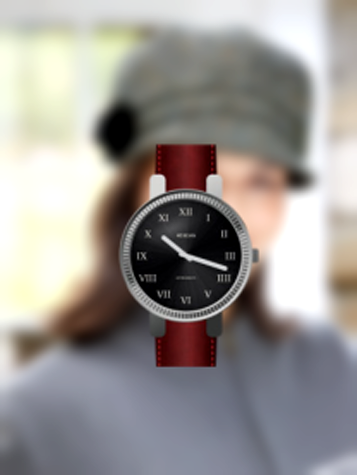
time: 10:18
